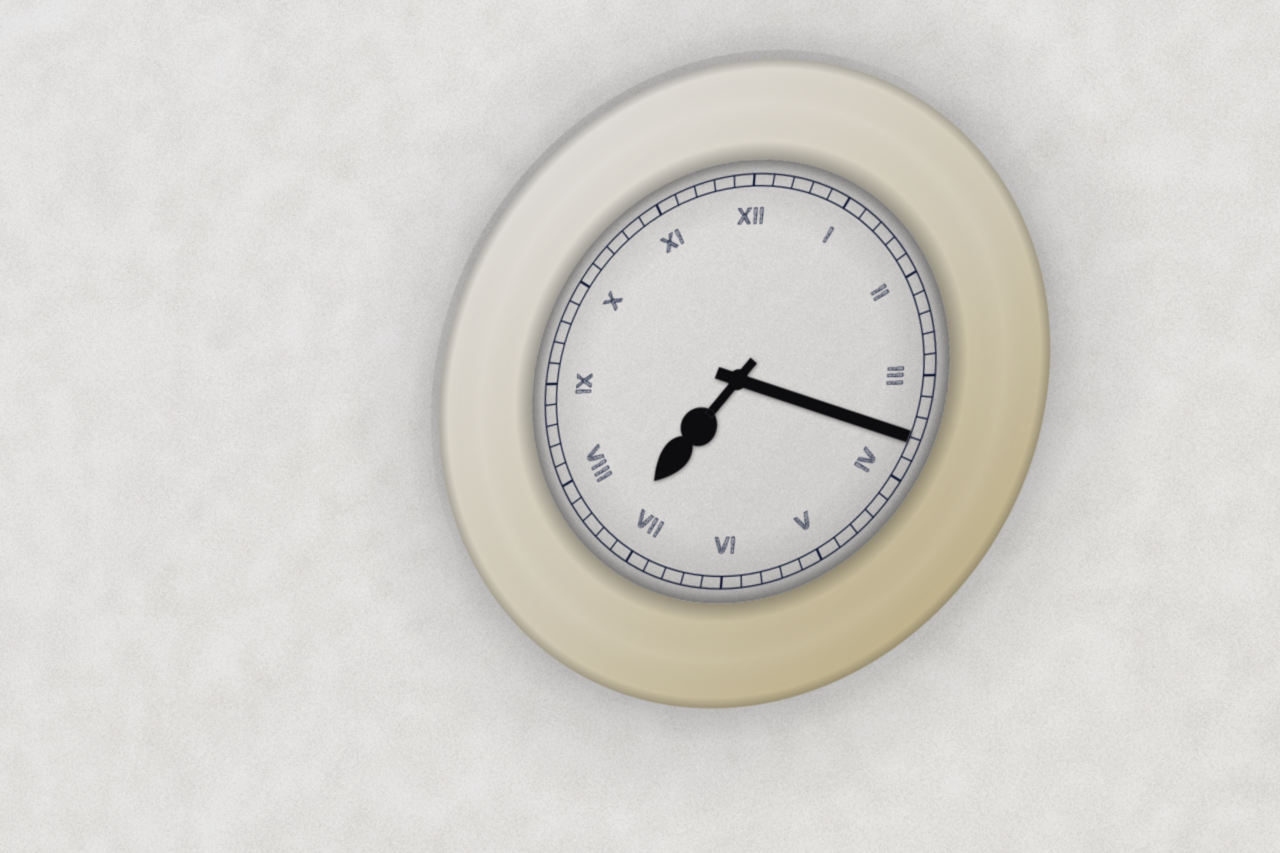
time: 7:18
